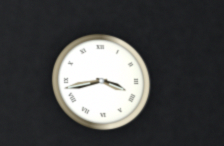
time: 3:43
